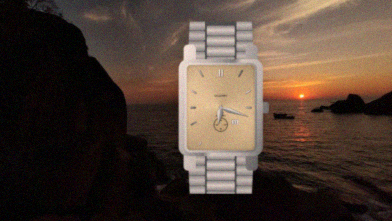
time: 6:18
